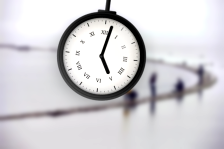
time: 5:02
